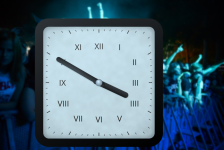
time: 3:50
